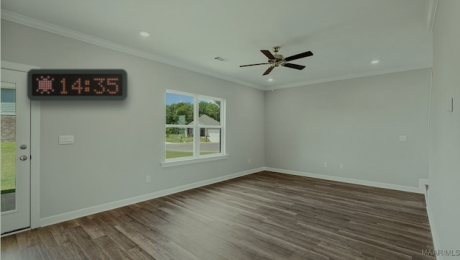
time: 14:35
